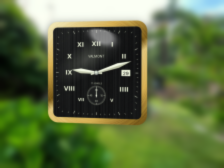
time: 9:12
